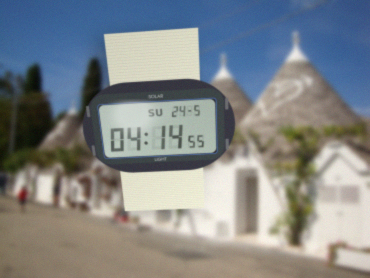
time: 4:14:55
